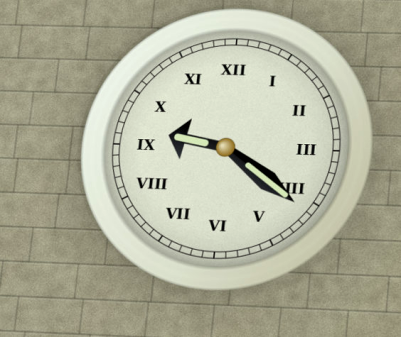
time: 9:21
